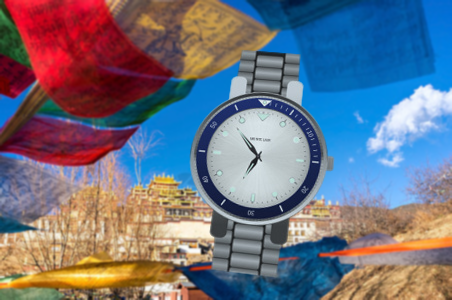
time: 6:53
